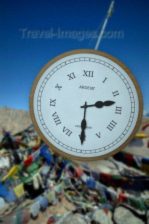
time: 2:30
